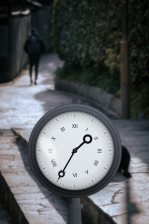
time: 1:35
